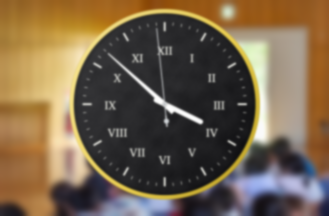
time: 3:51:59
